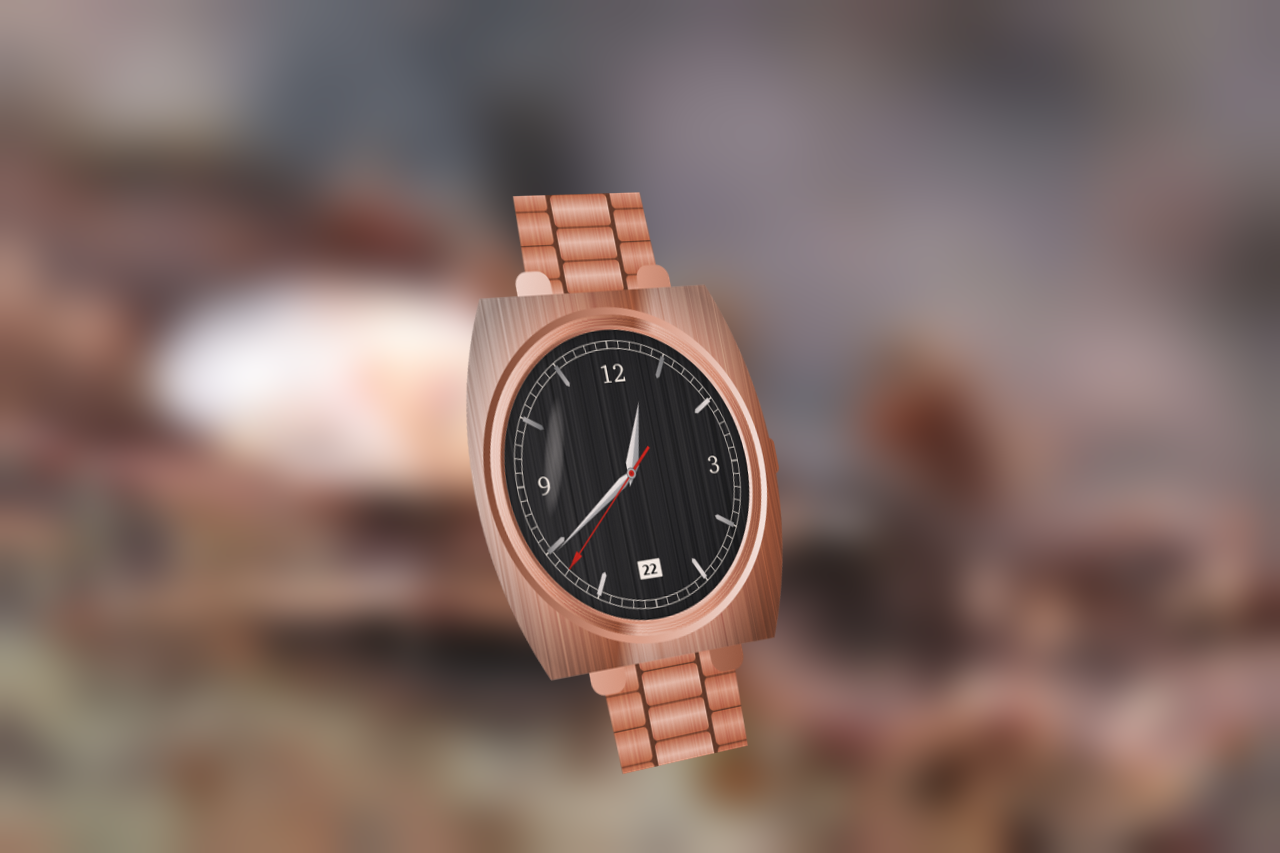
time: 12:39:38
